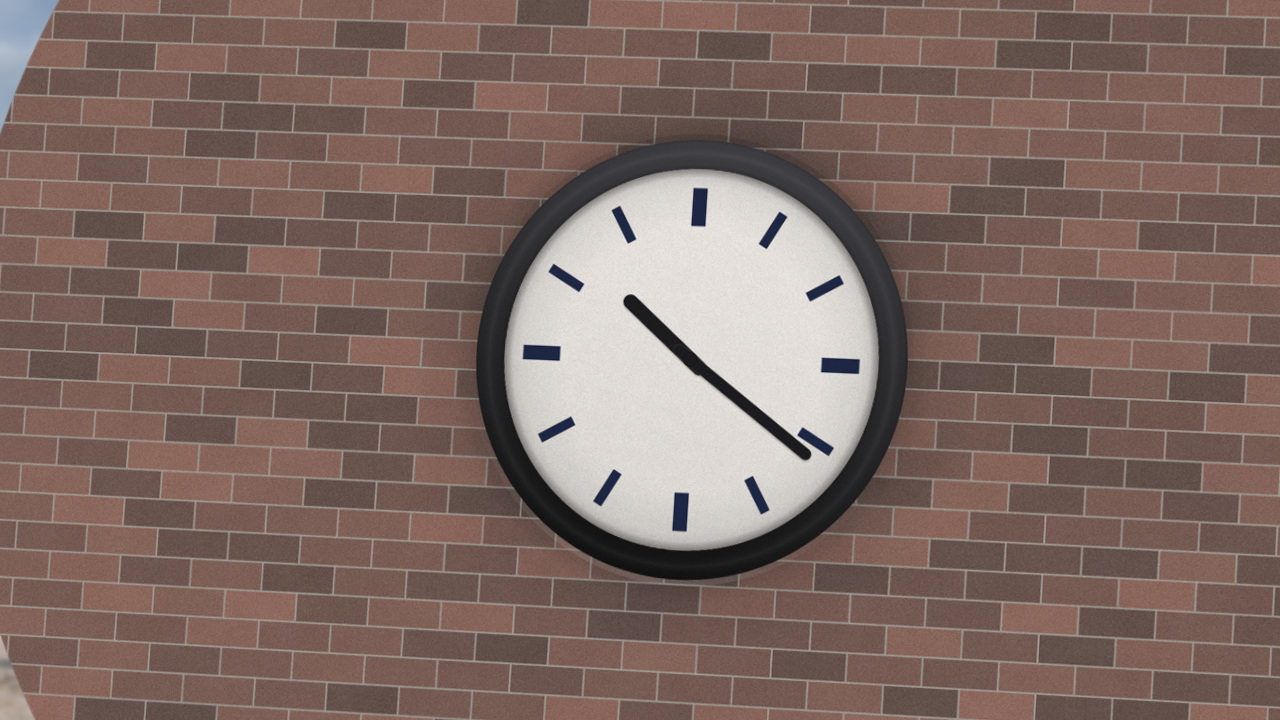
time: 10:21
